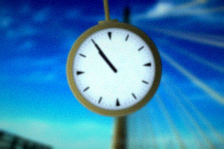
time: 10:55
